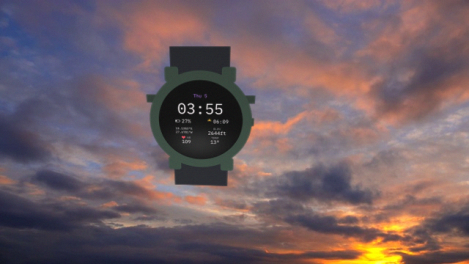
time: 3:55
